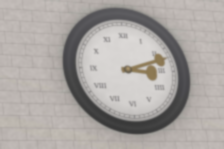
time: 3:12
